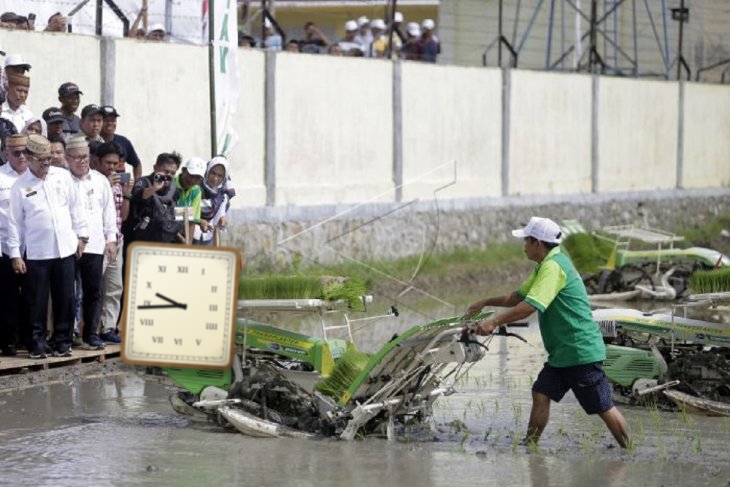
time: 9:44
